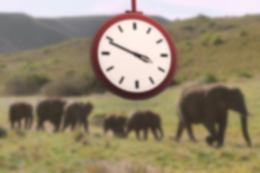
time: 3:49
